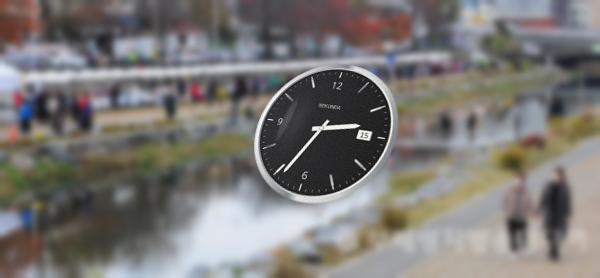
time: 2:34
